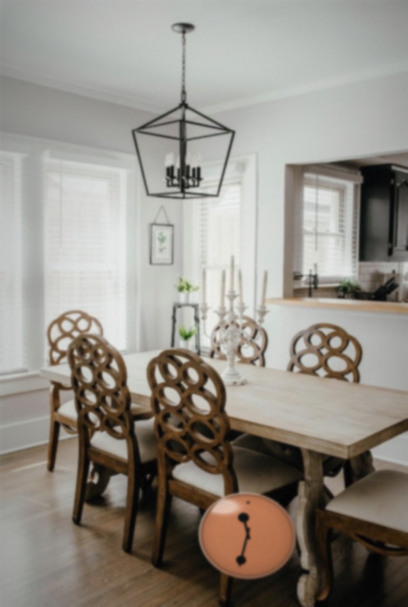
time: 11:32
